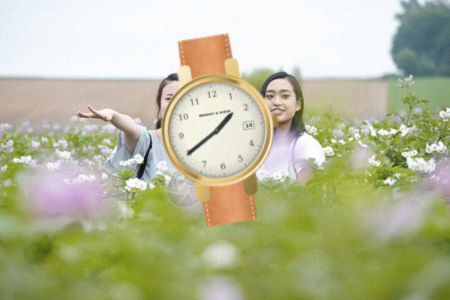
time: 1:40
